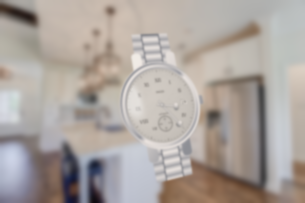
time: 3:24
